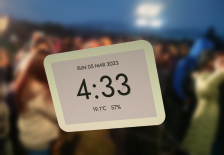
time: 4:33
